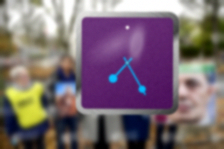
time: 7:25
